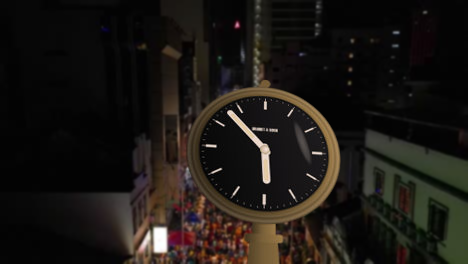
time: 5:53
